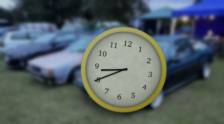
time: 8:40
